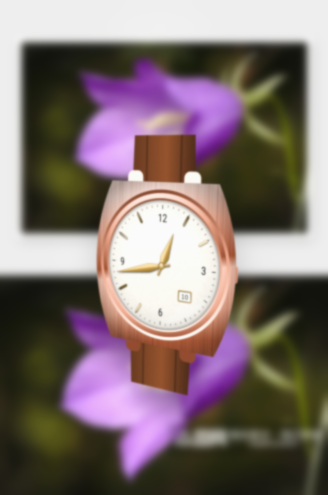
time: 12:43
